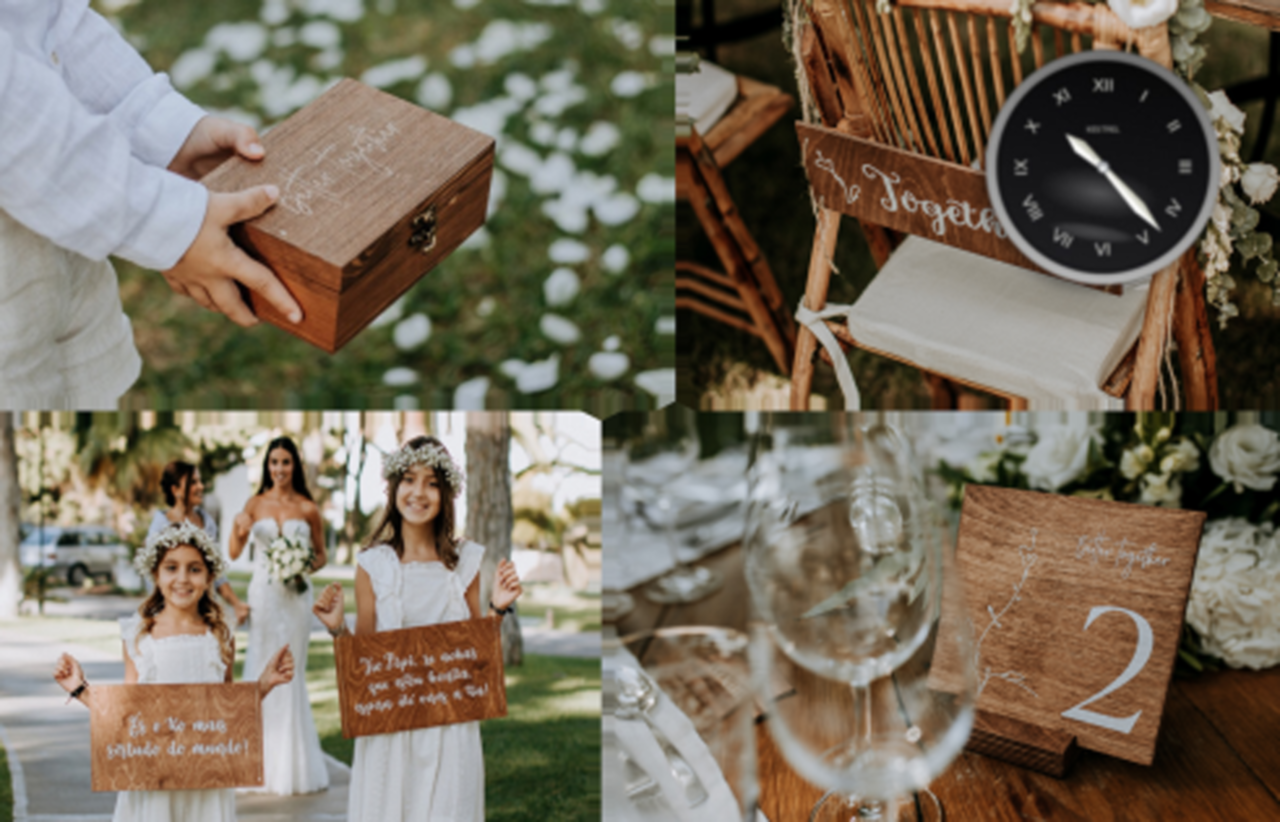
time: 10:23
